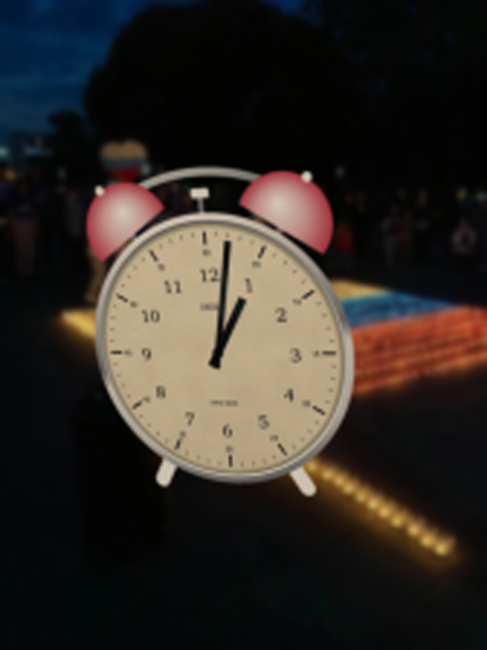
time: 1:02
